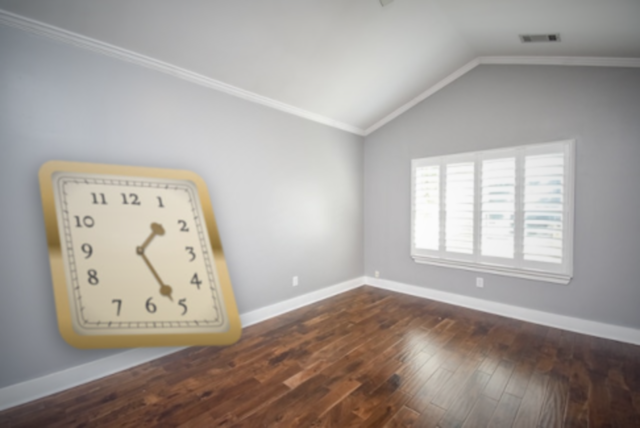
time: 1:26
